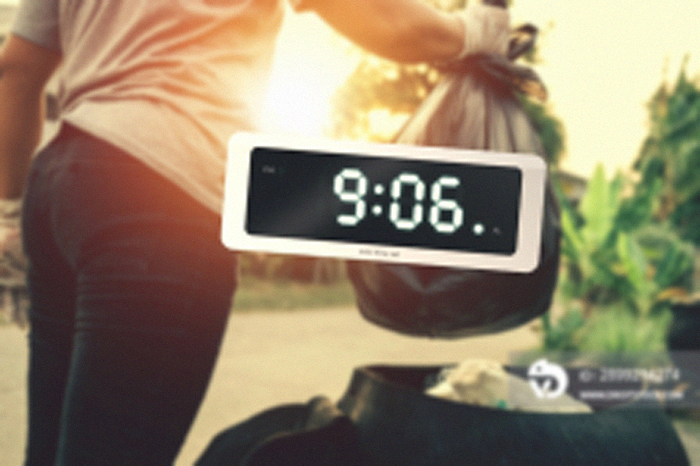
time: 9:06
